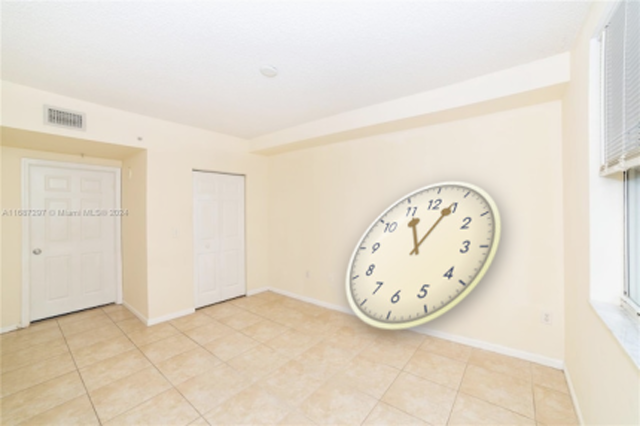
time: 11:04
